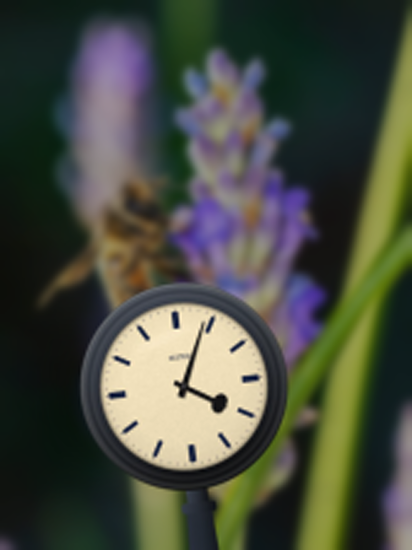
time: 4:04
